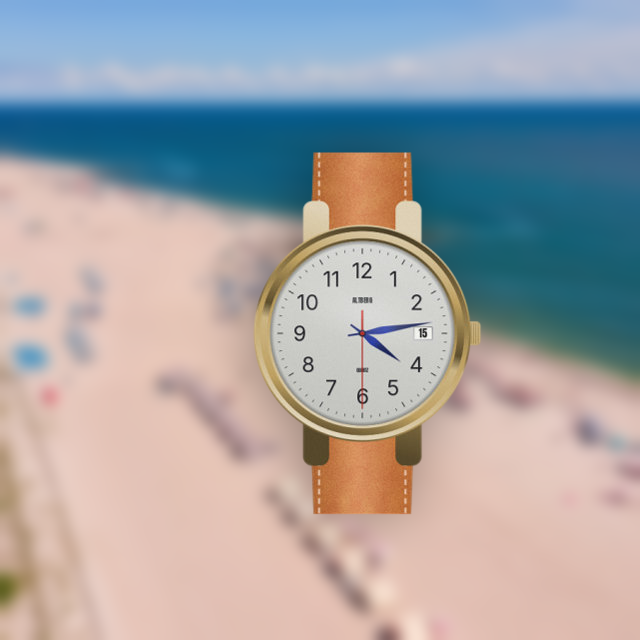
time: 4:13:30
